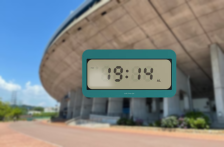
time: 19:14
